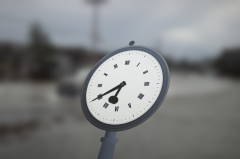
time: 6:40
